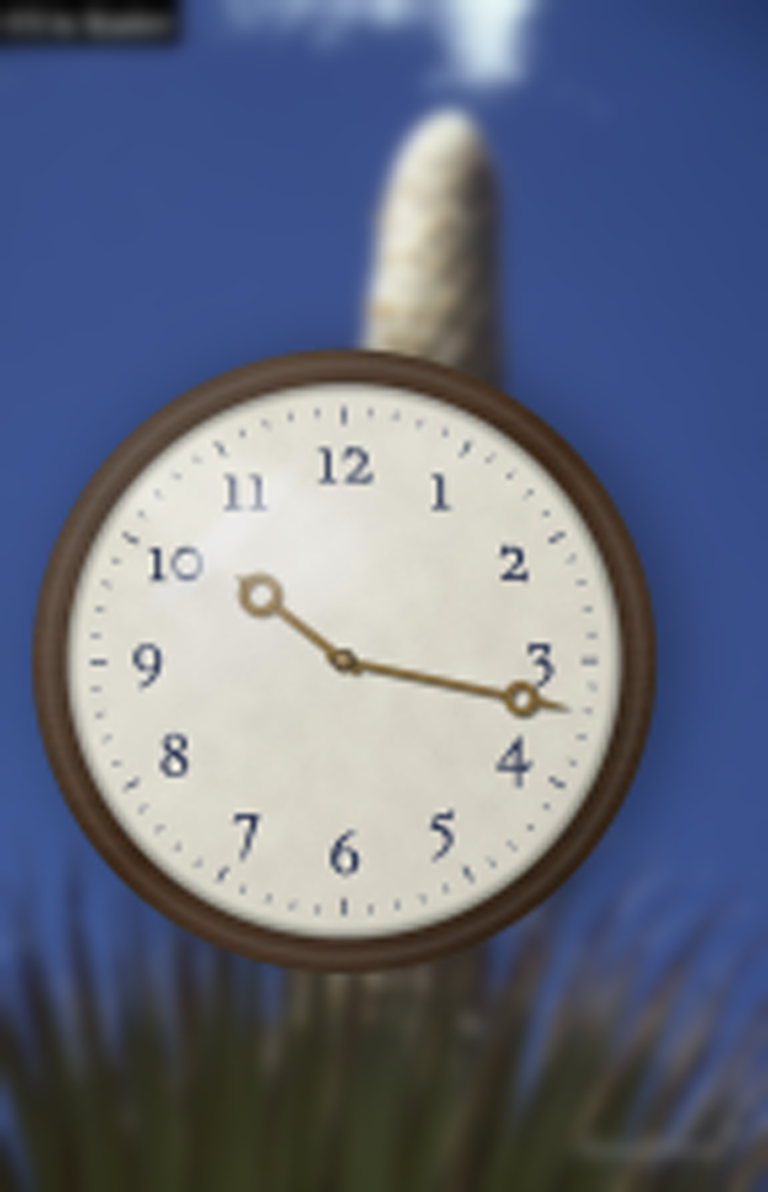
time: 10:17
